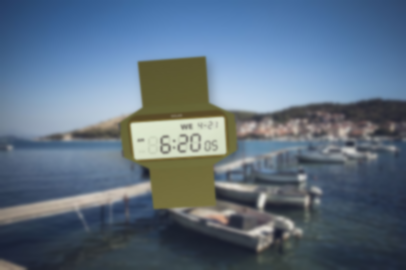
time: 6:20
